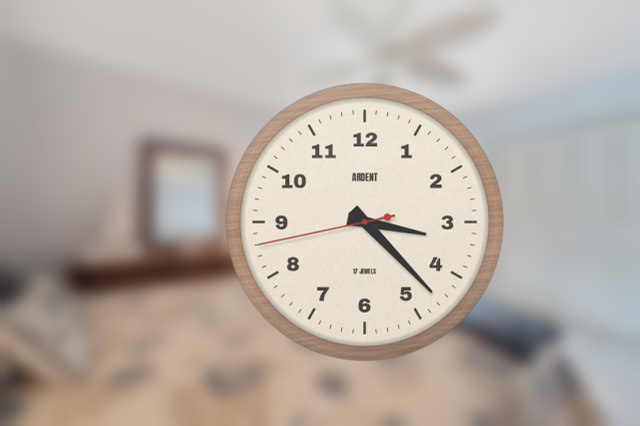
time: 3:22:43
